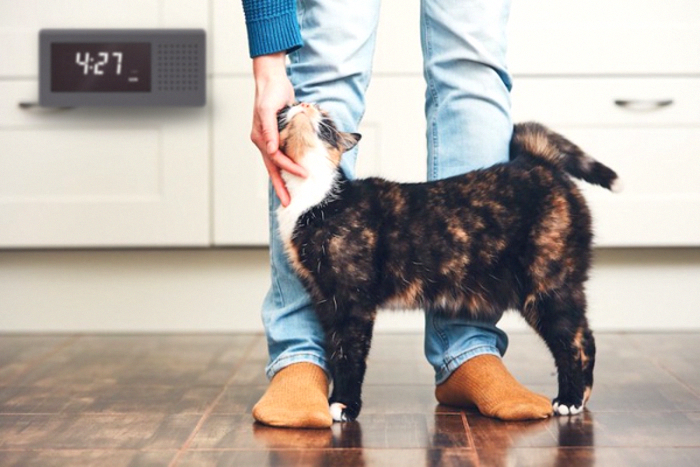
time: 4:27
